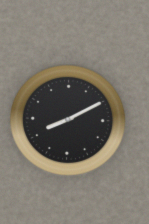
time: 8:10
